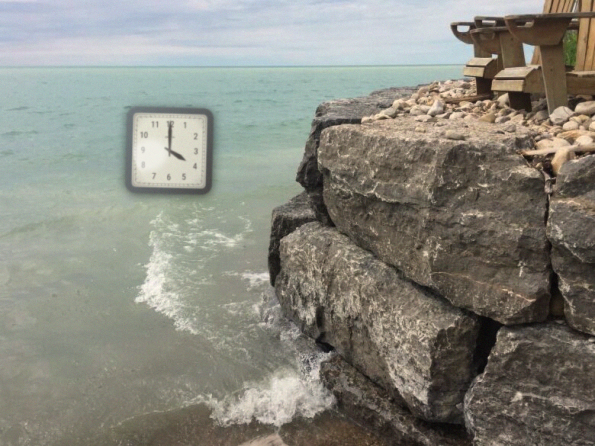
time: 4:00
